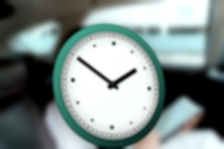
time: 1:50
